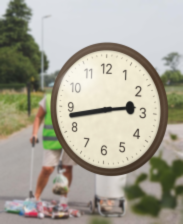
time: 2:43
